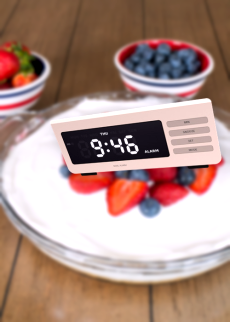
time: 9:46
